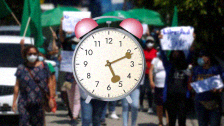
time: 5:11
